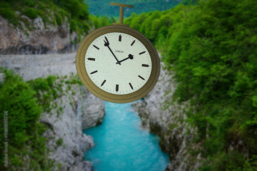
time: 1:54
